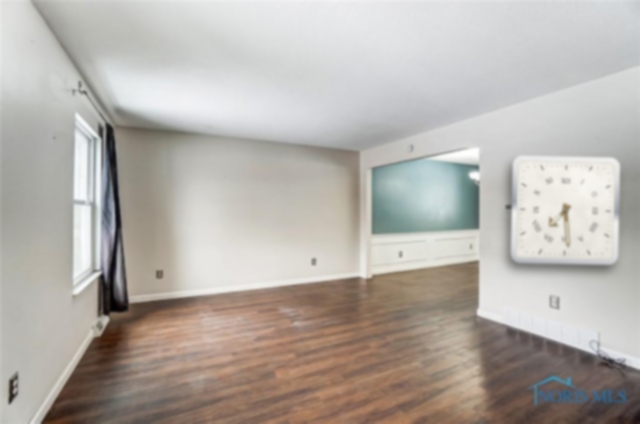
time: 7:29
